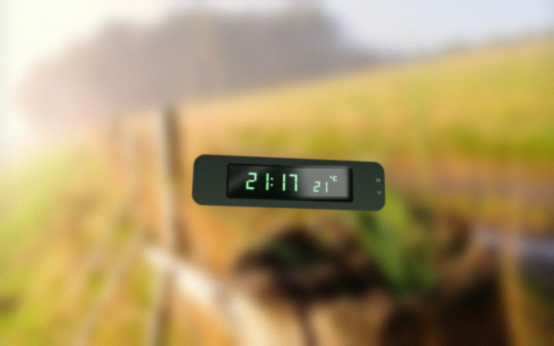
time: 21:17
